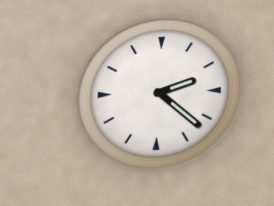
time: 2:22
